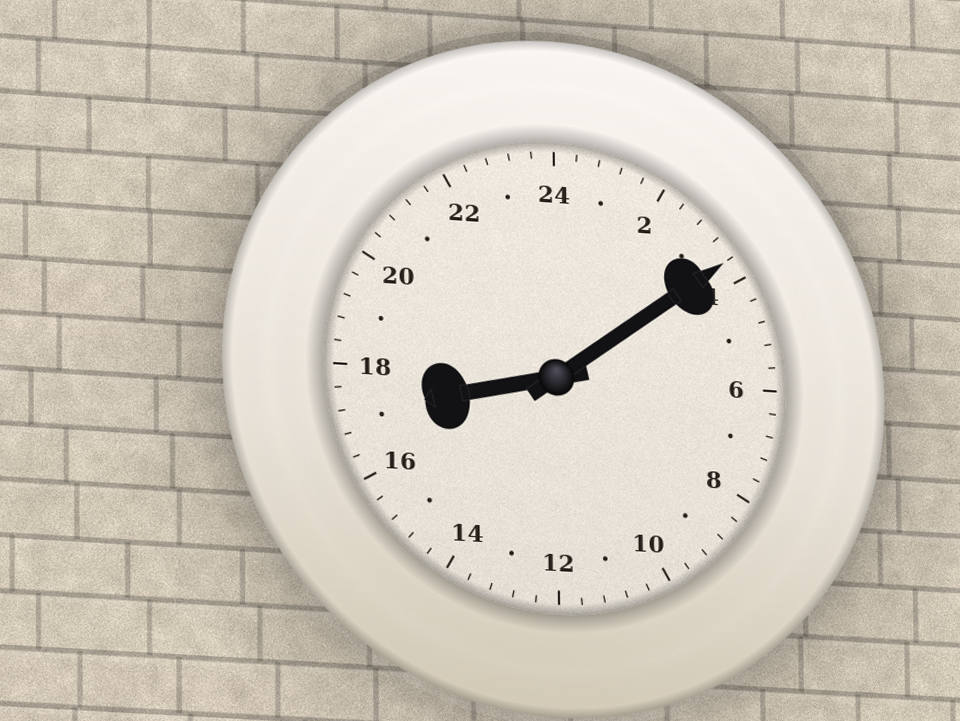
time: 17:09
